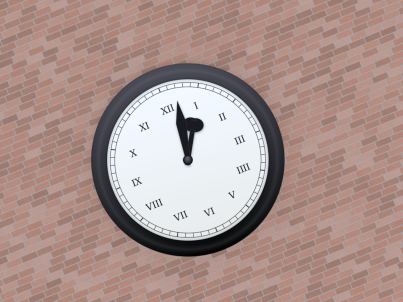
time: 1:02
